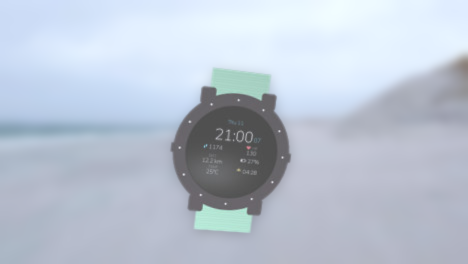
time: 21:00
